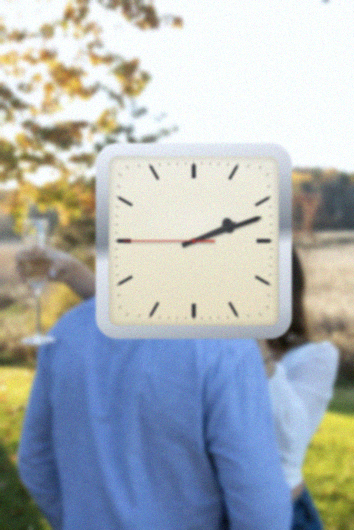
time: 2:11:45
